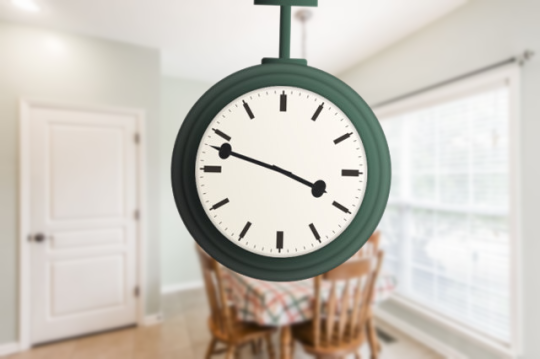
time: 3:48
